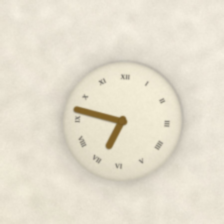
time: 6:47
